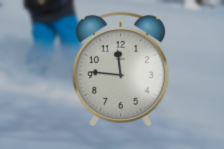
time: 11:46
